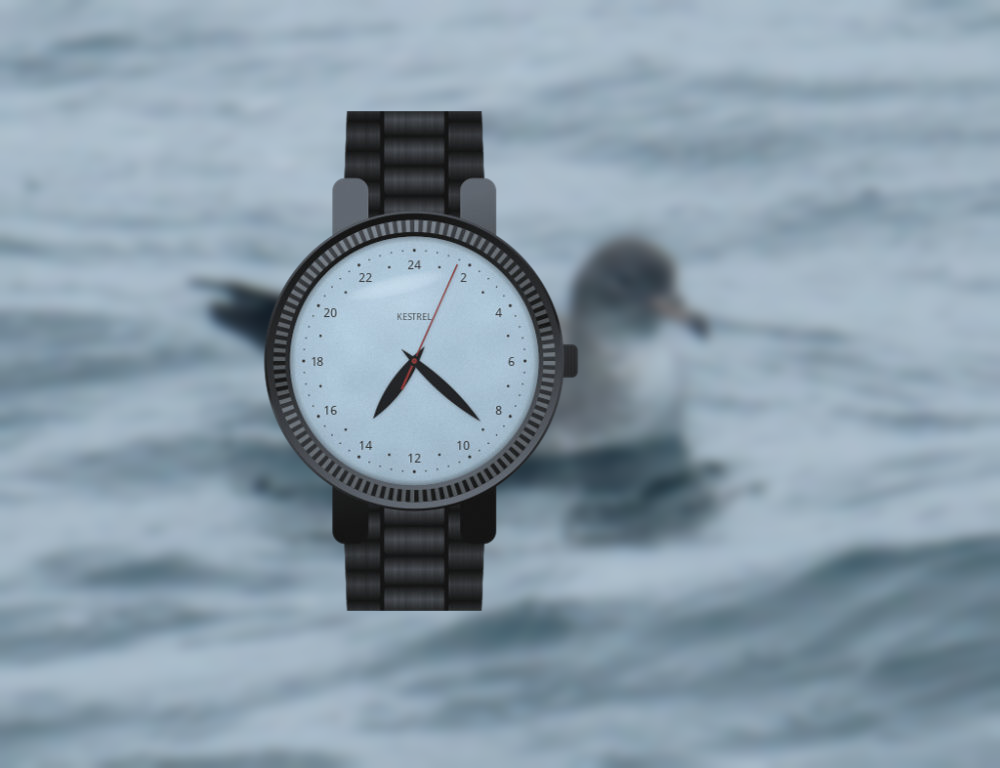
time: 14:22:04
